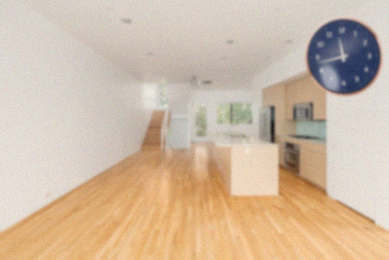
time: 11:43
